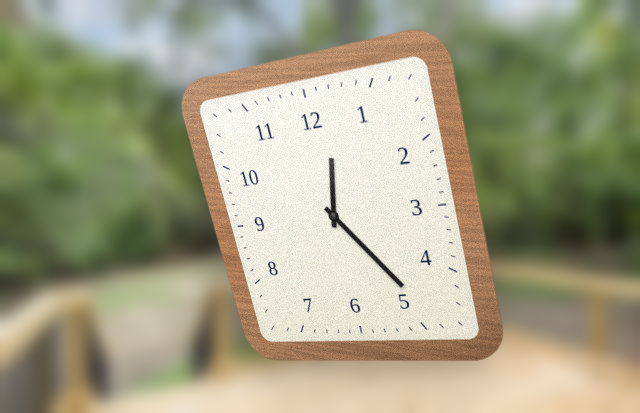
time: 12:24
